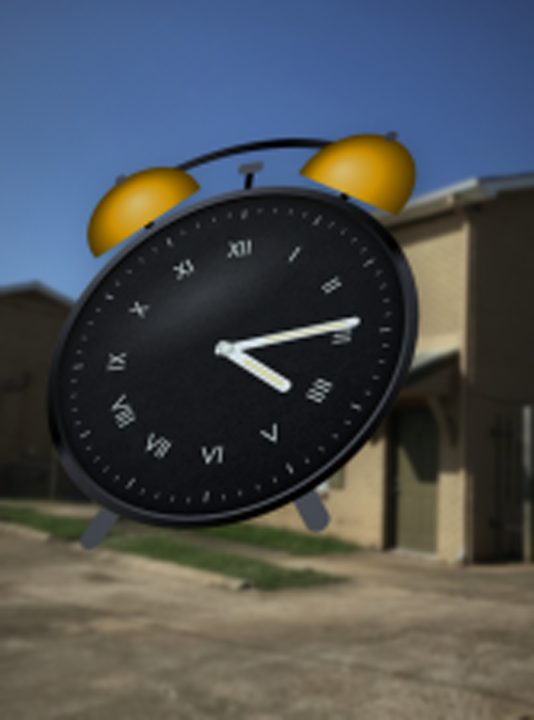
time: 4:14
